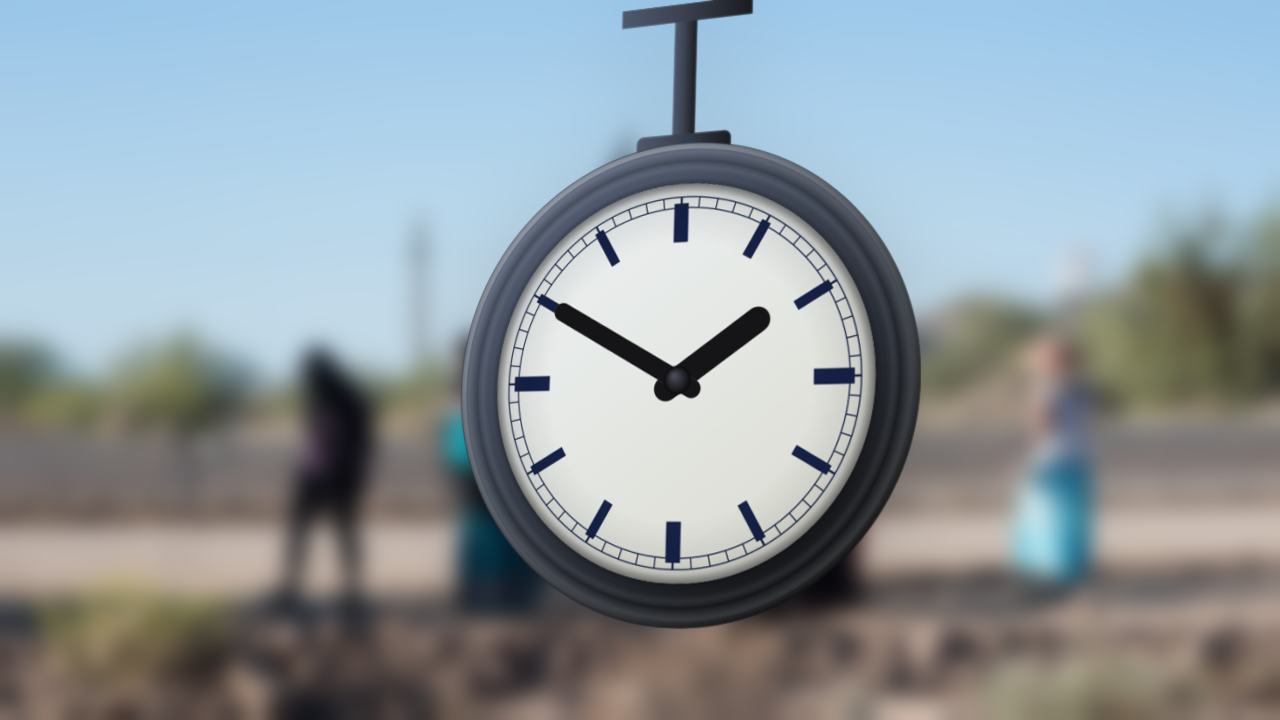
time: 1:50
